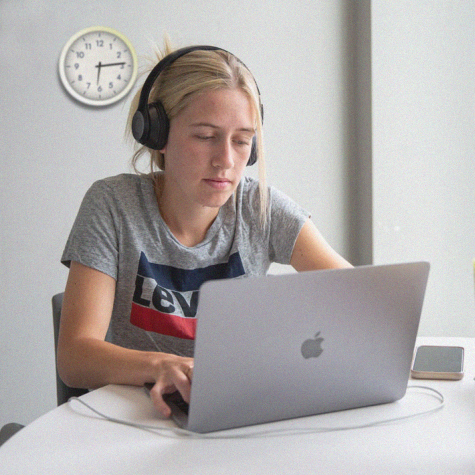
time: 6:14
